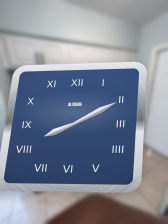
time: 8:10
